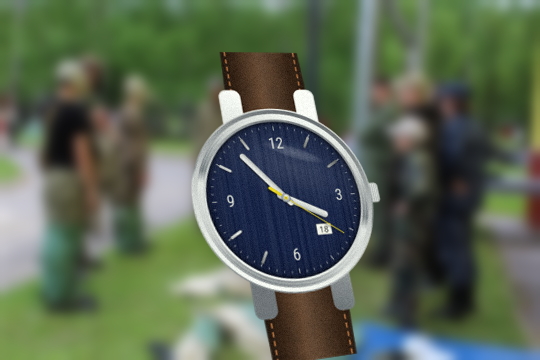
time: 3:53:21
